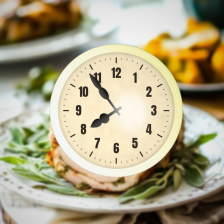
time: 7:54
